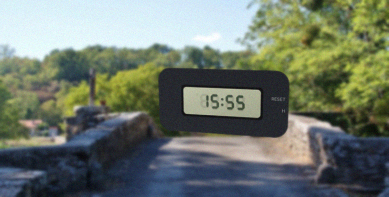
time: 15:55
